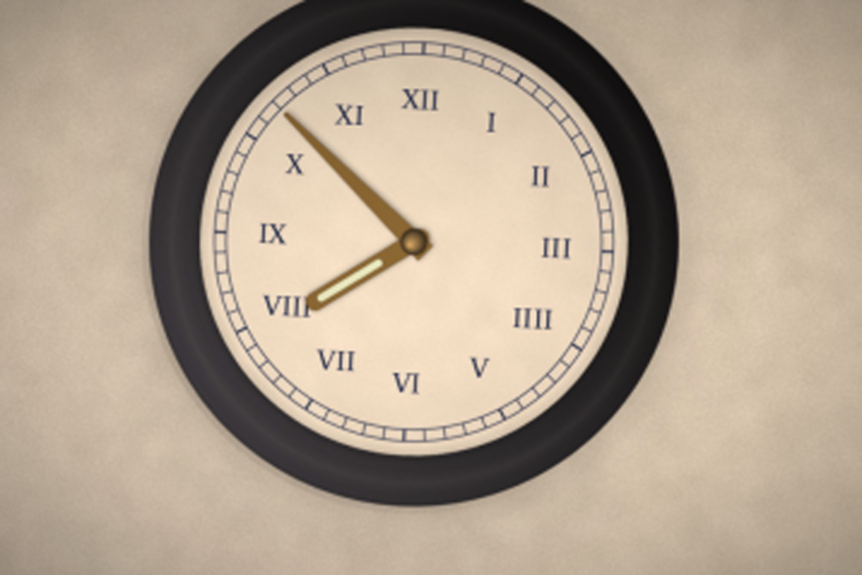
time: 7:52
